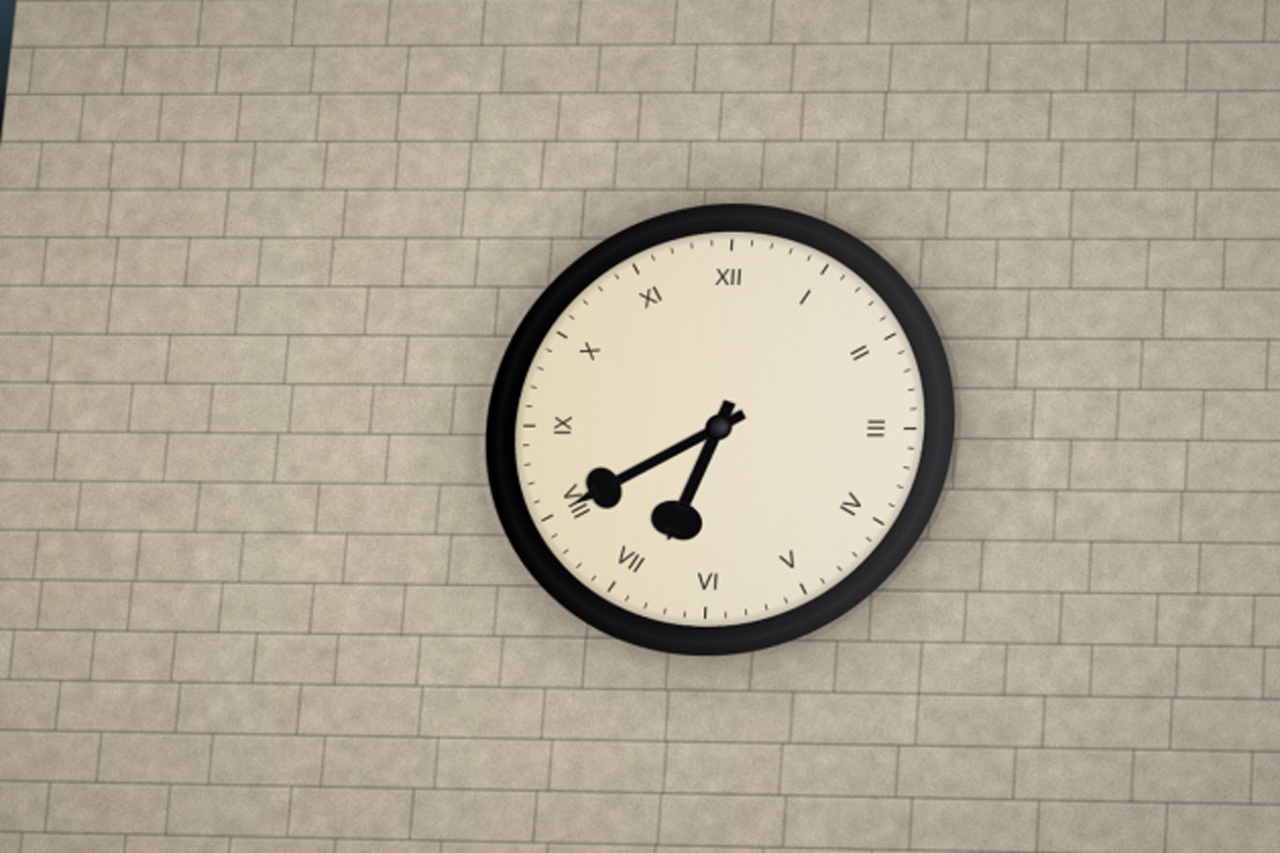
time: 6:40
